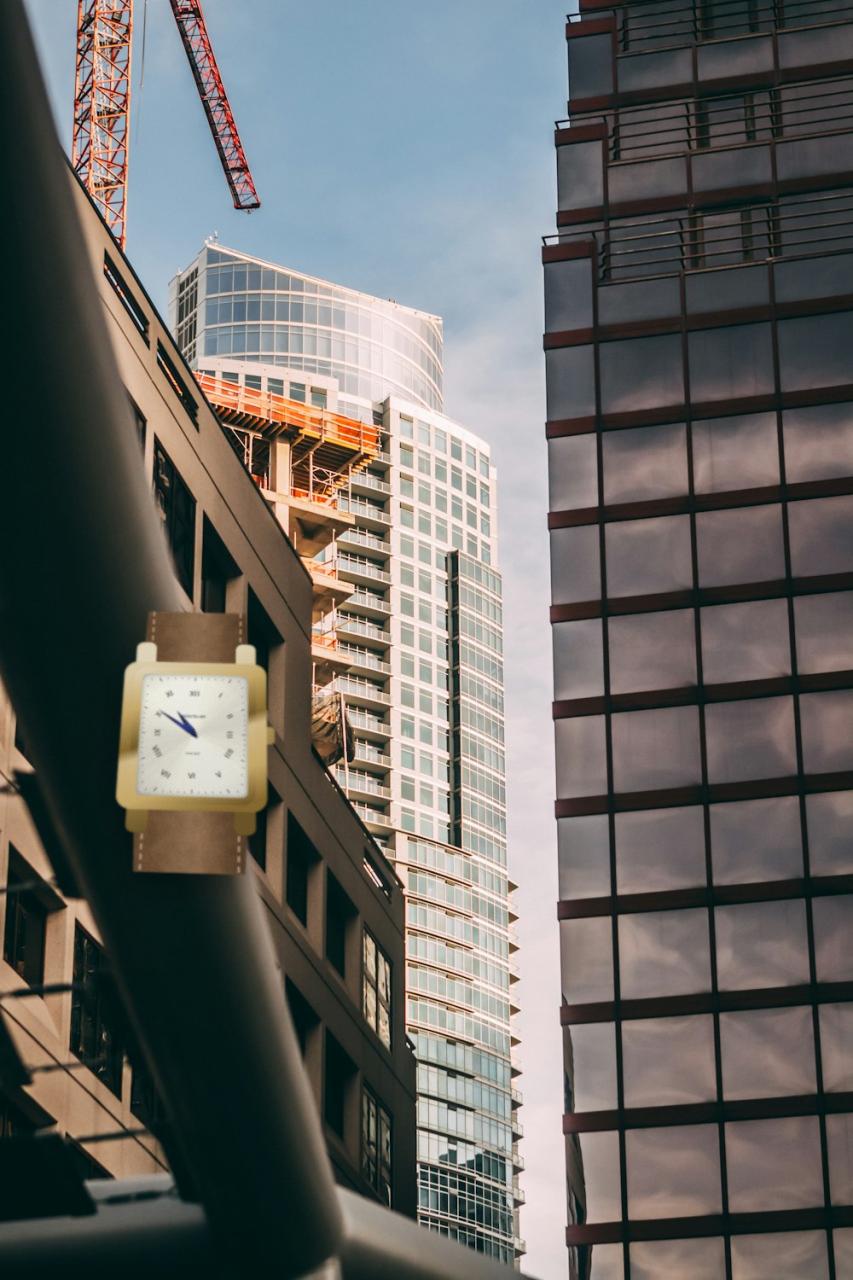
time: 10:51
